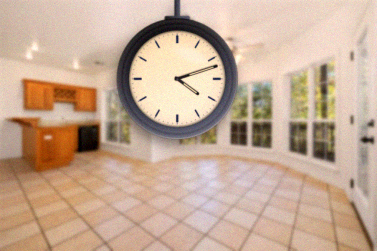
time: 4:12
